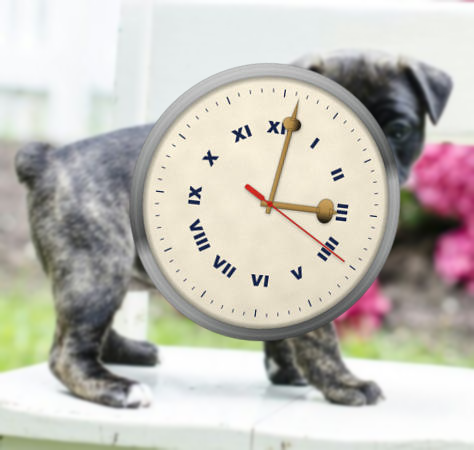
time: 3:01:20
